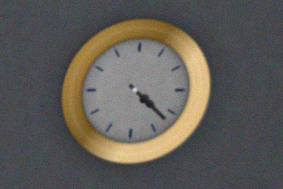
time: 4:22
